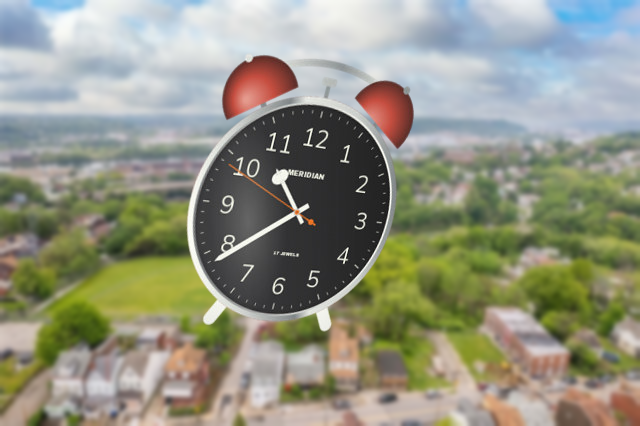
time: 10:38:49
